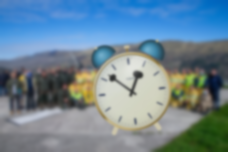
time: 12:52
